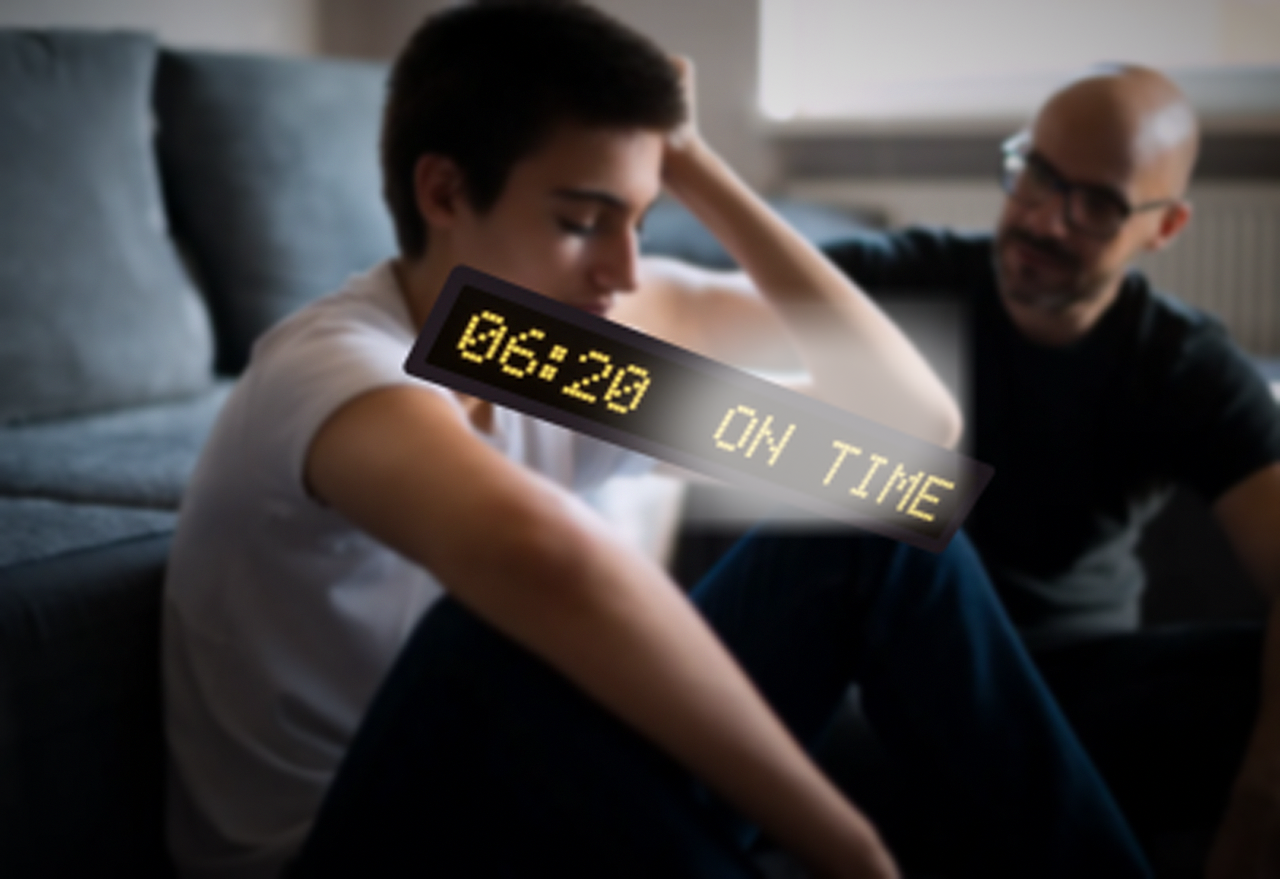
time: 6:20
